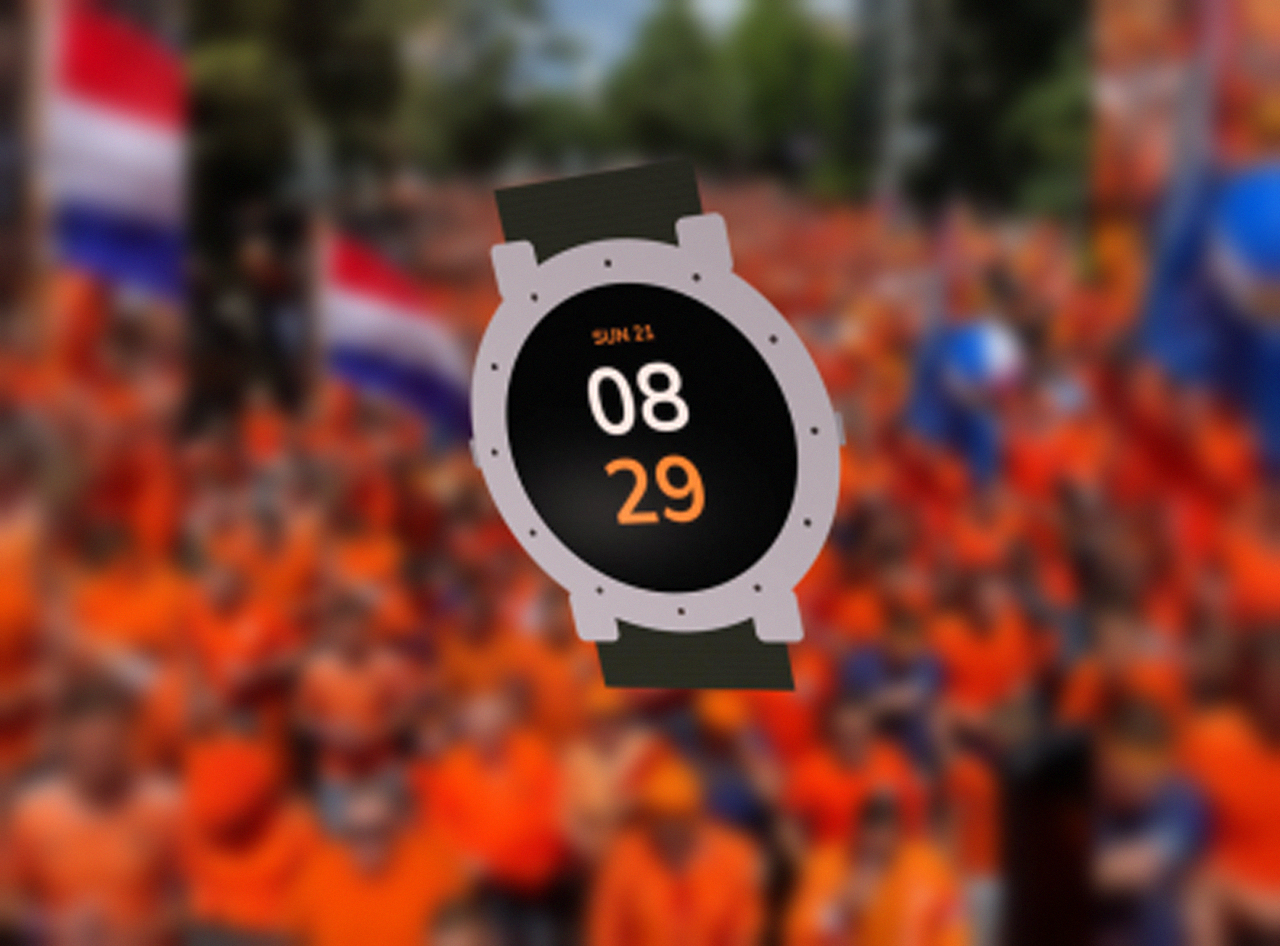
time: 8:29
